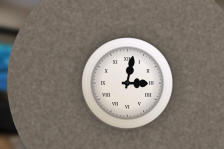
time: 3:02
